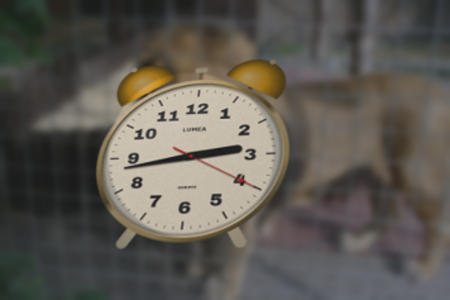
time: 2:43:20
